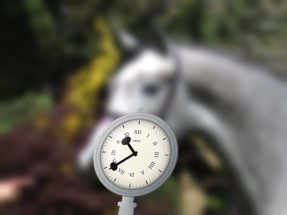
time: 10:39
